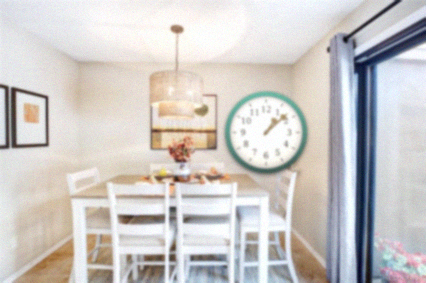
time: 1:08
